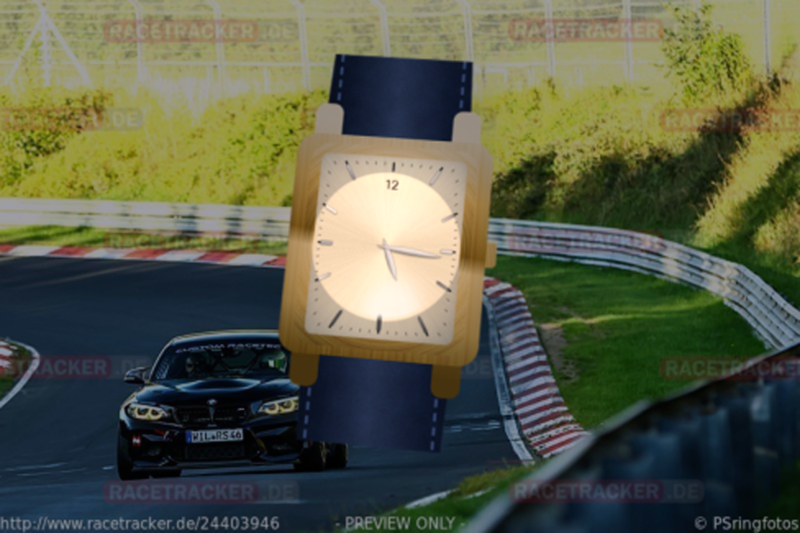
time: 5:16
